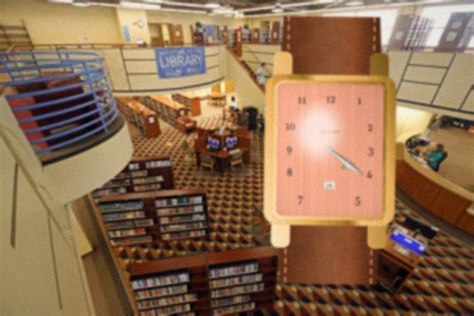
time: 4:21
